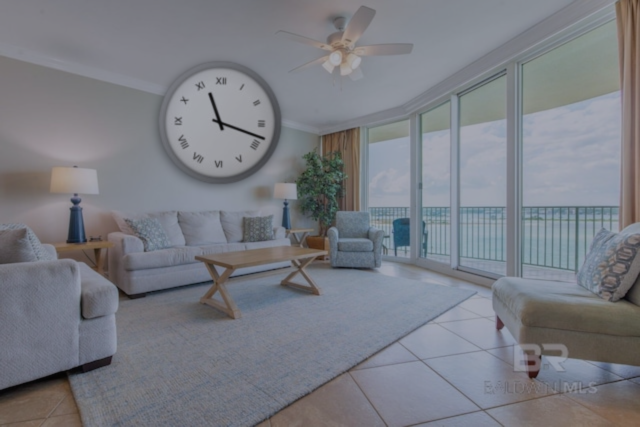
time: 11:18
